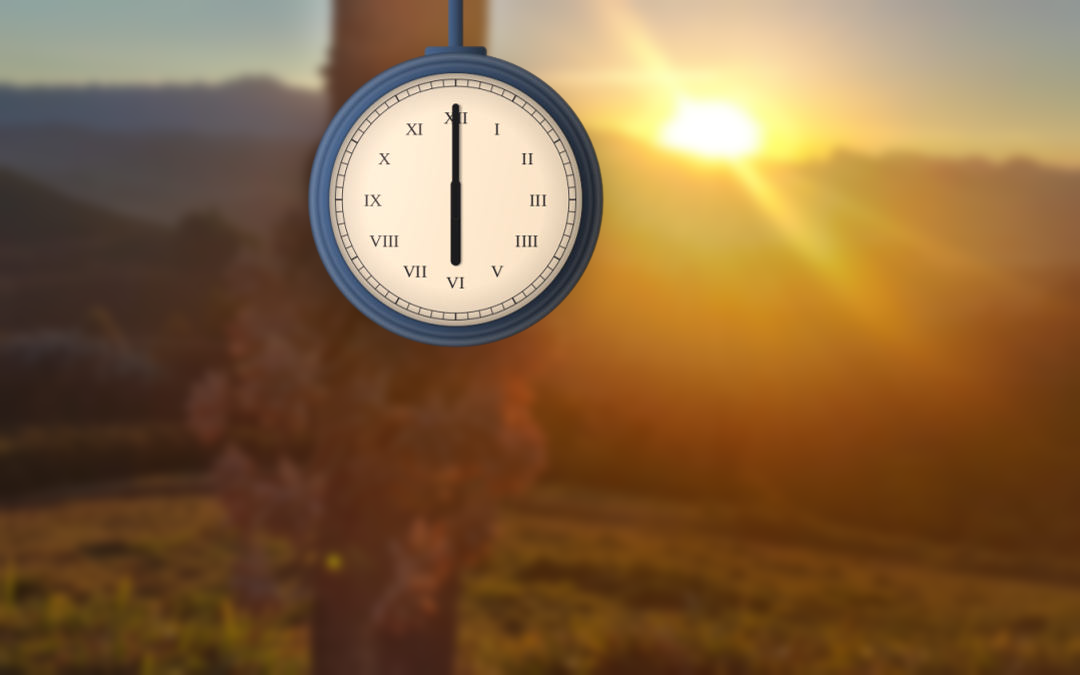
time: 6:00
